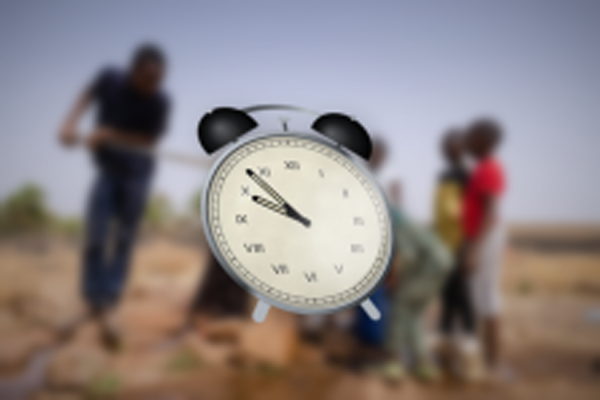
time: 9:53
